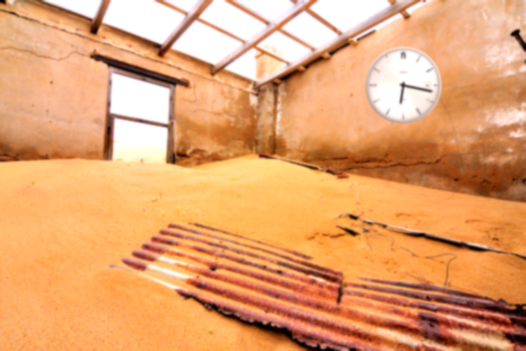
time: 6:17
